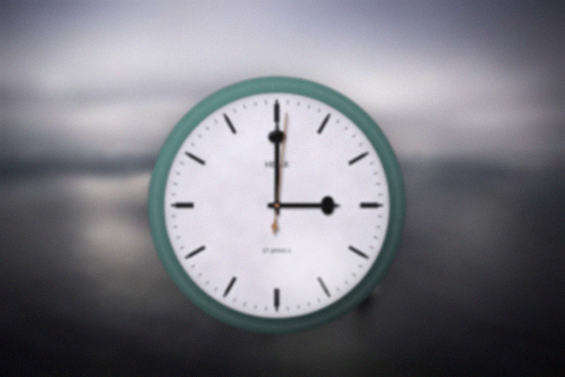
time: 3:00:01
